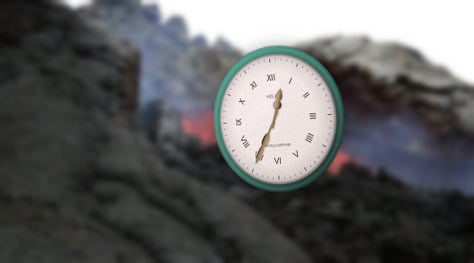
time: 12:35
